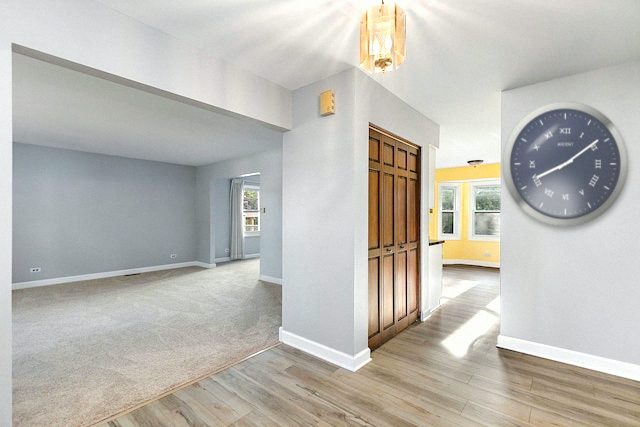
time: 8:09
